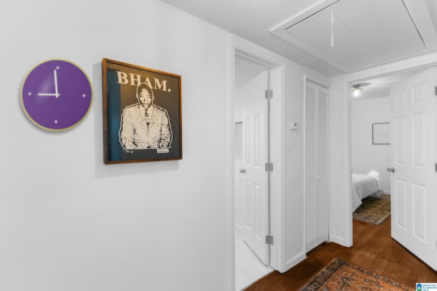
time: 8:59
